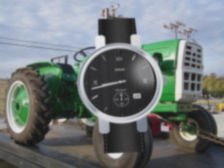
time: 8:43
